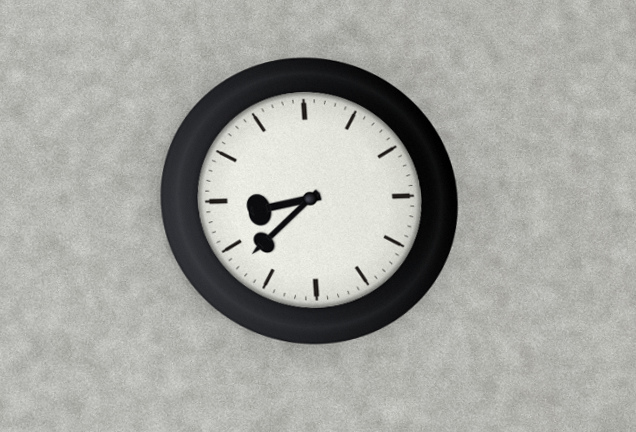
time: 8:38
